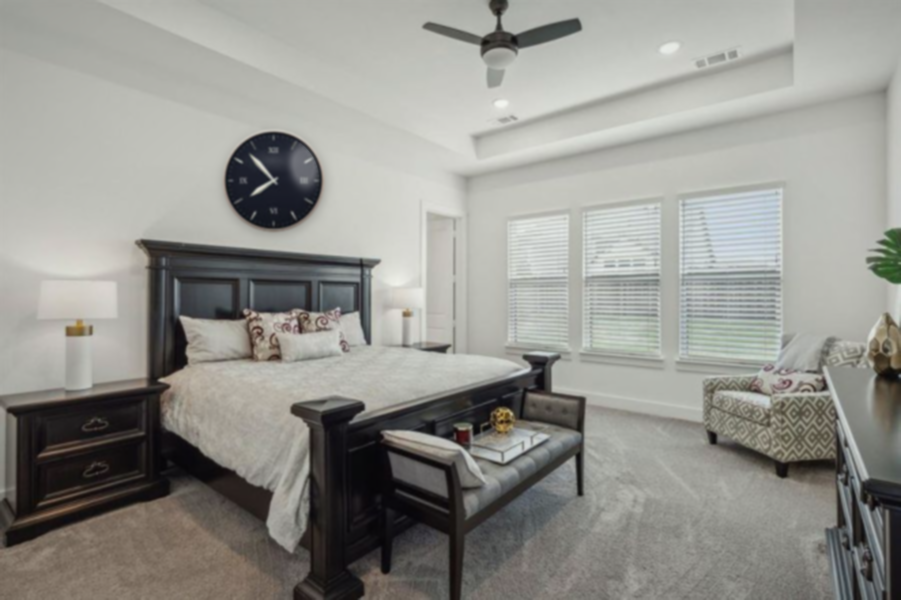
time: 7:53
